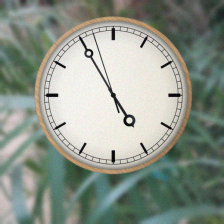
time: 4:54:57
